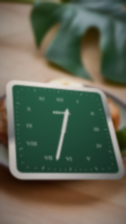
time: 12:33
